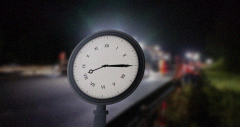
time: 8:15
